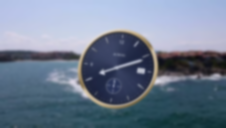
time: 8:11
